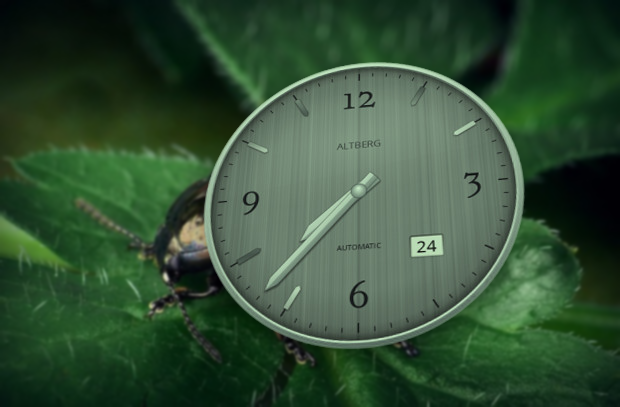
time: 7:37
